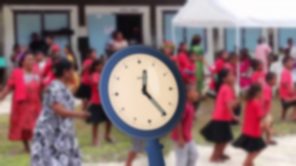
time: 12:24
